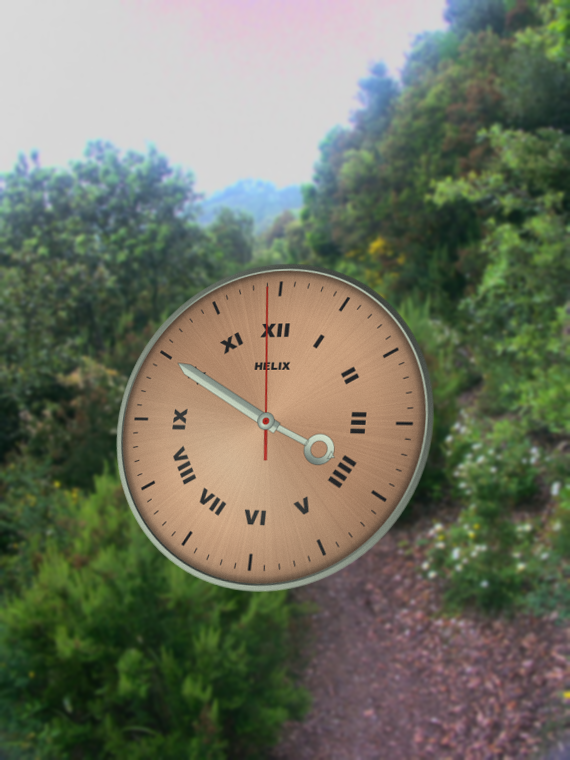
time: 3:49:59
